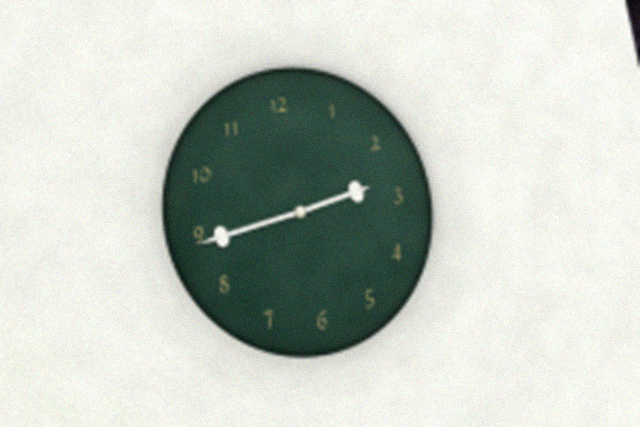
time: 2:44
